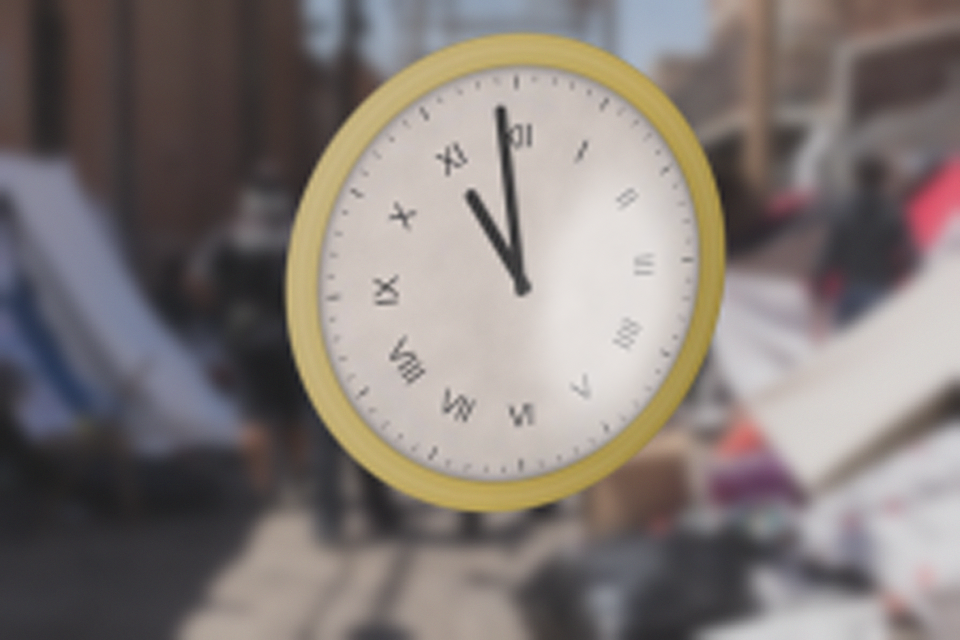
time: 10:59
